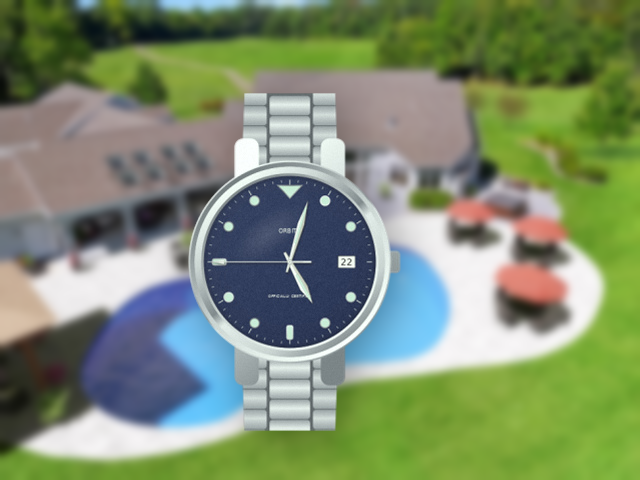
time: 5:02:45
